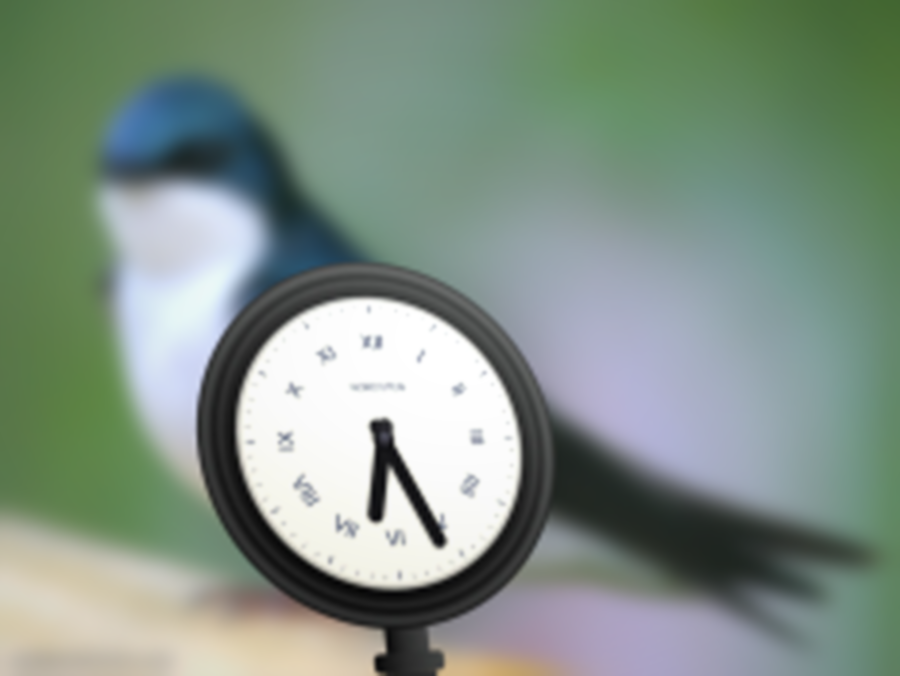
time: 6:26
